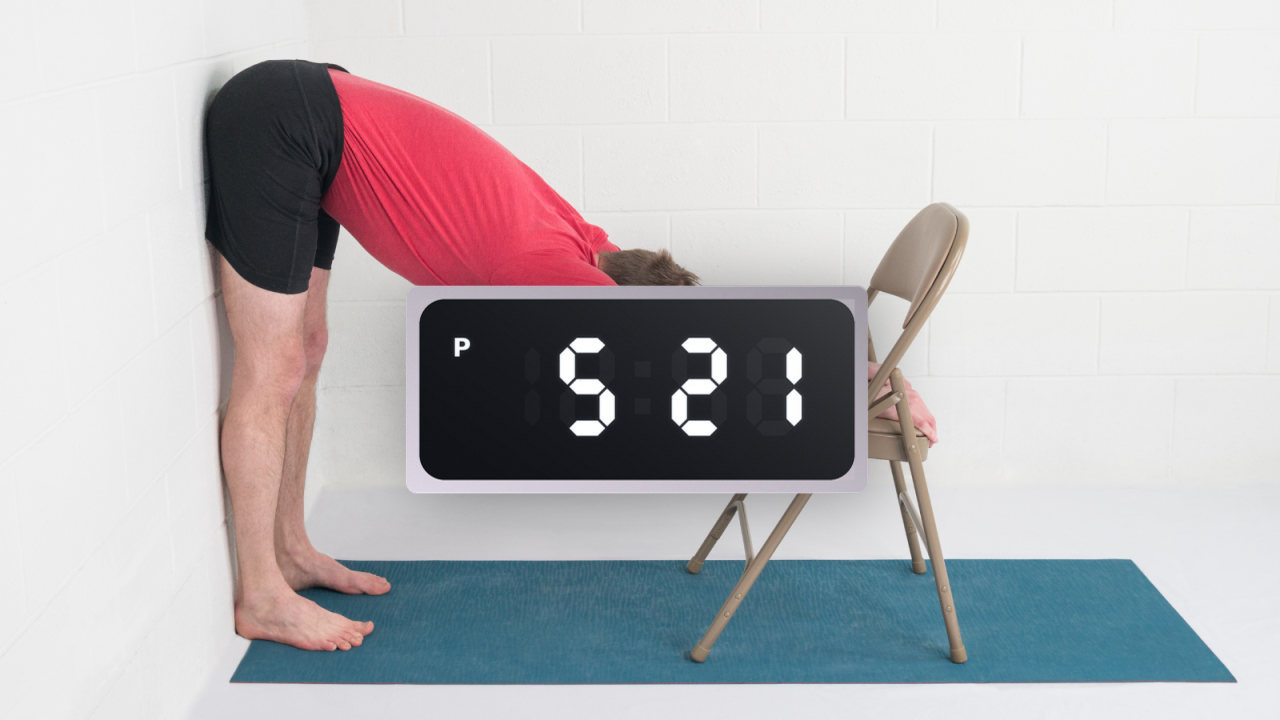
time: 5:21
